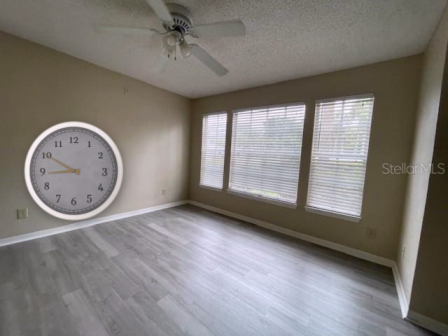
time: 8:50
